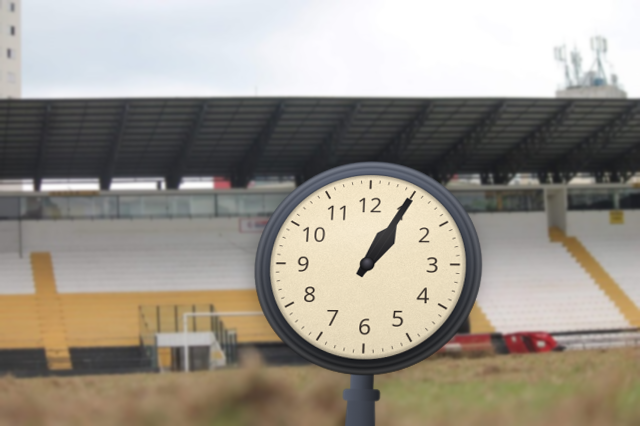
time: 1:05
